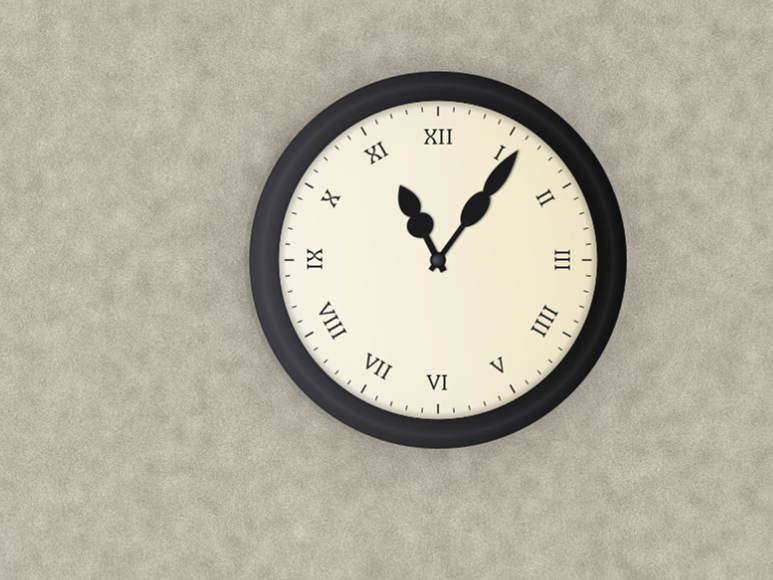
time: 11:06
